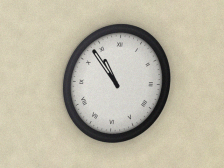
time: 10:53
